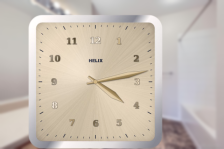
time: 4:13
